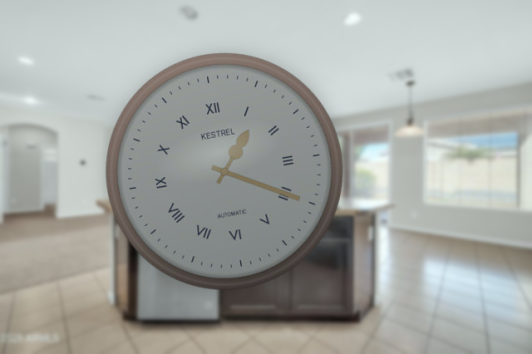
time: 1:20
